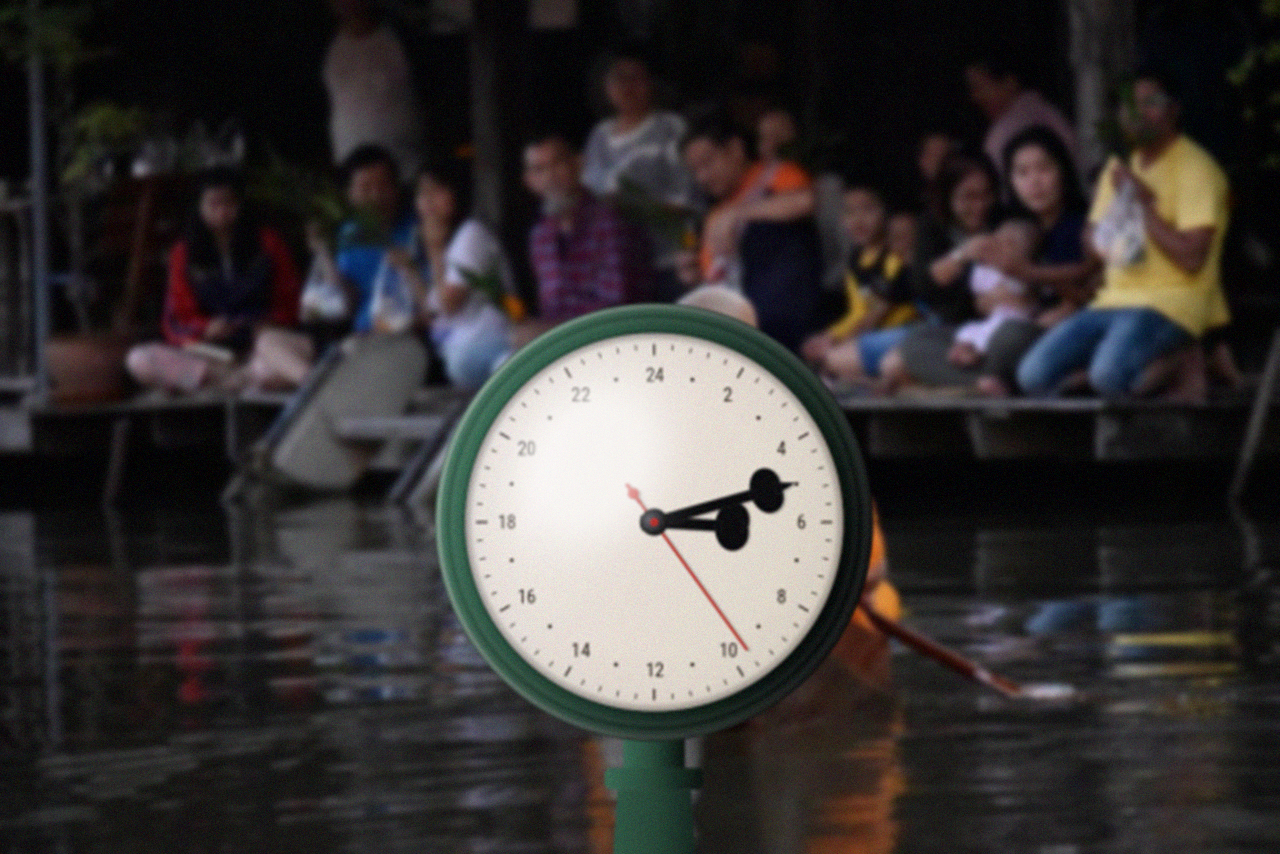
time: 6:12:24
